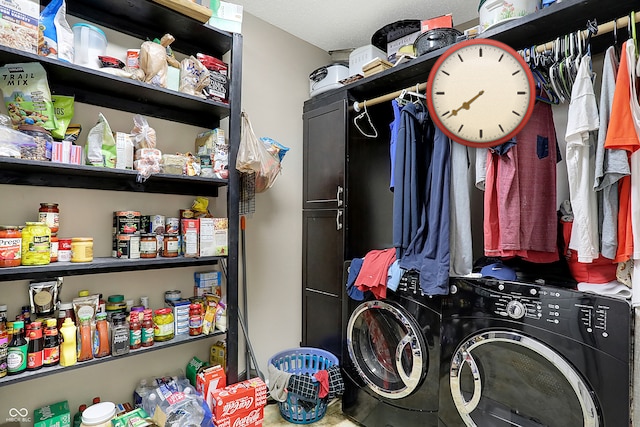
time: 7:39
